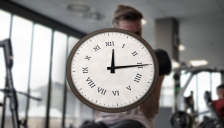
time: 12:15
